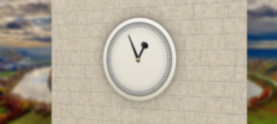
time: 12:56
